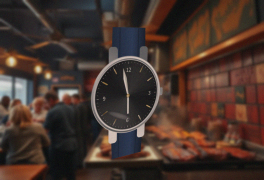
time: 5:58
